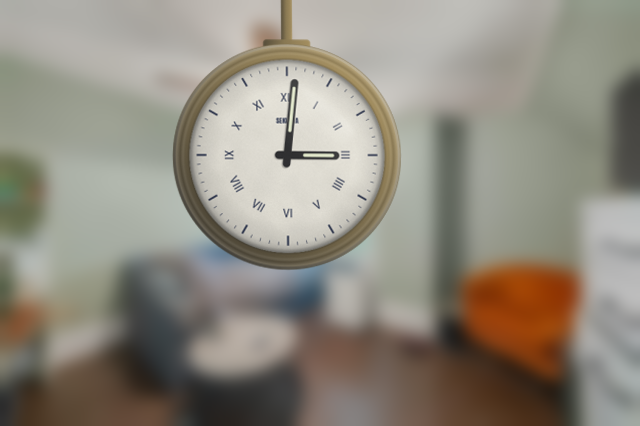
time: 3:01
